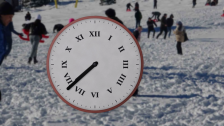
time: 7:38
